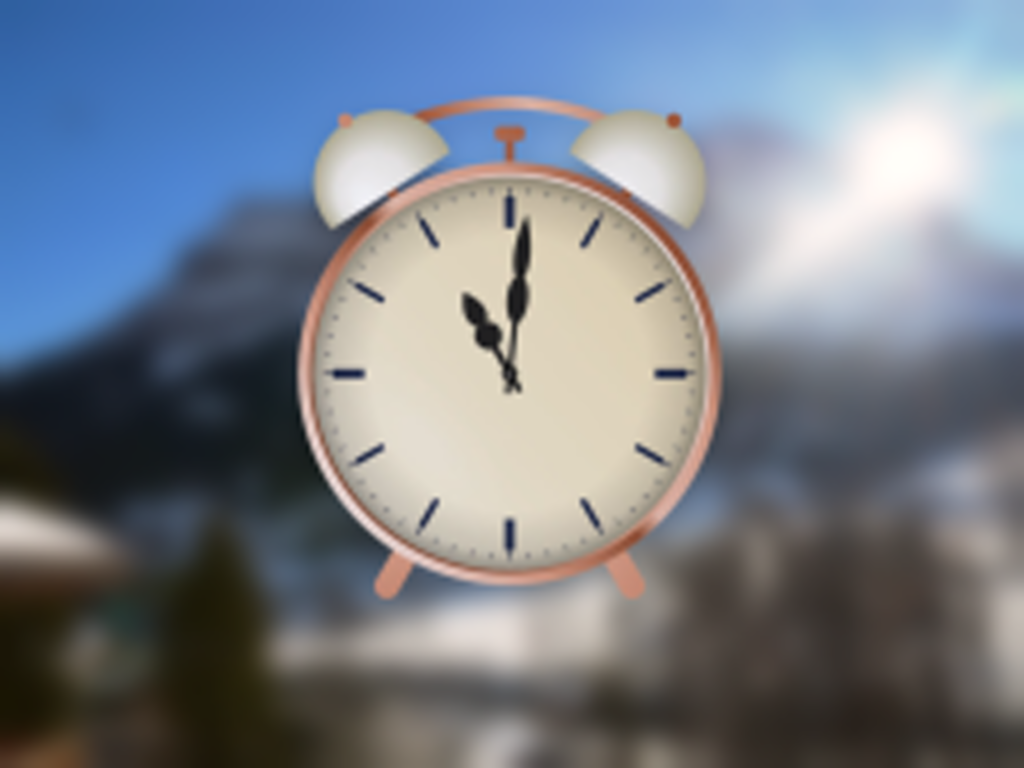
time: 11:01
